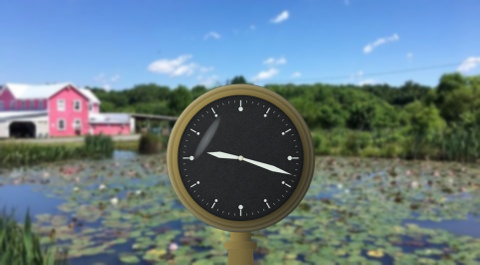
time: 9:18
